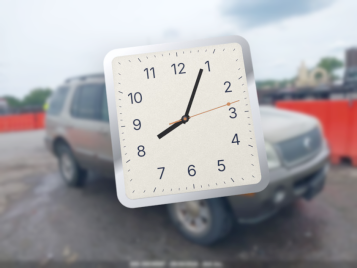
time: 8:04:13
